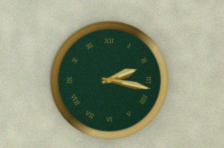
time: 2:17
